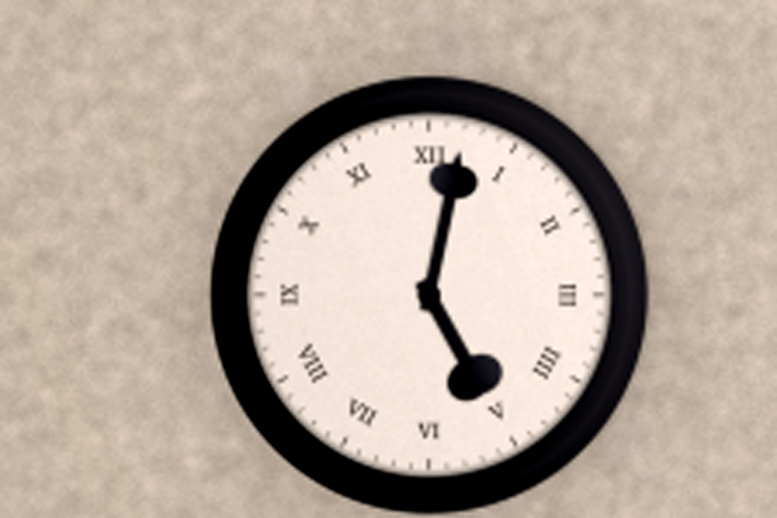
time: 5:02
